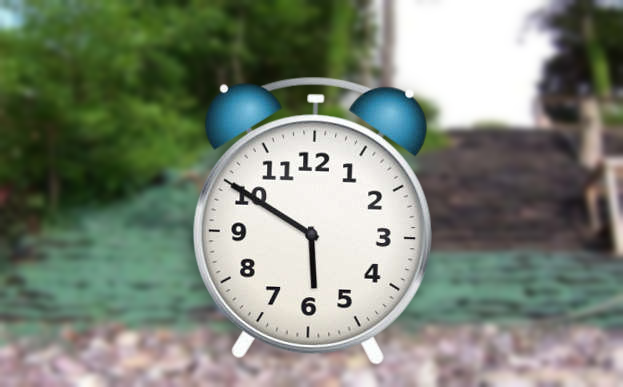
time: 5:50
